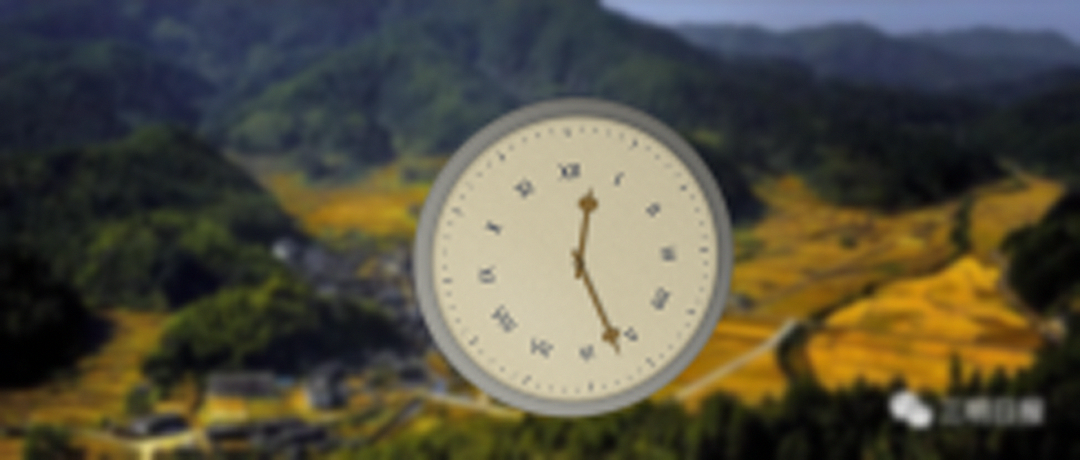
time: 12:27
